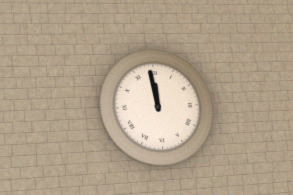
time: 11:59
